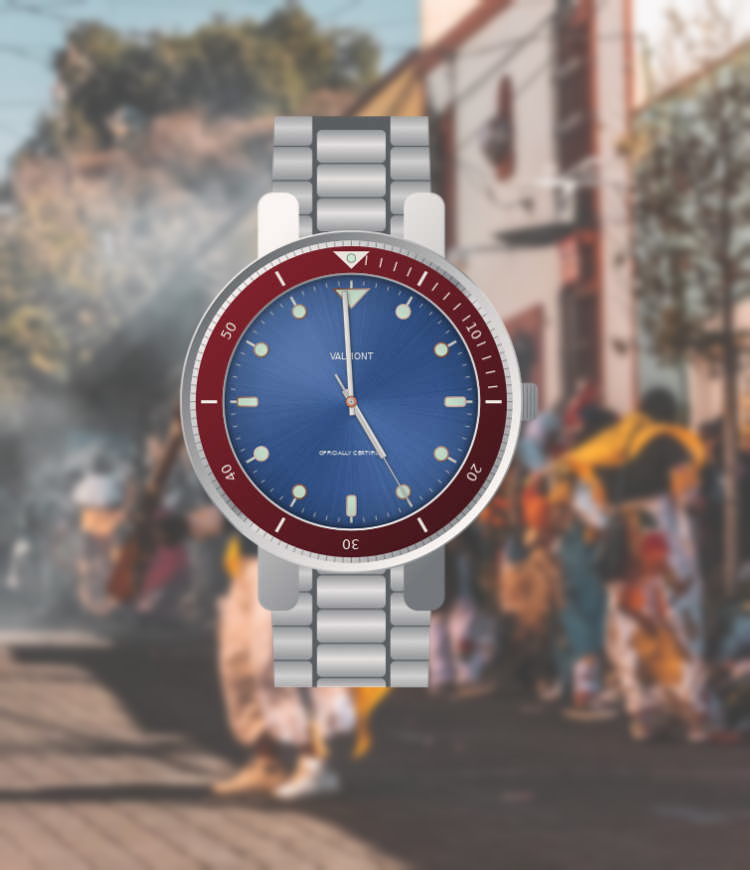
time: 4:59:25
